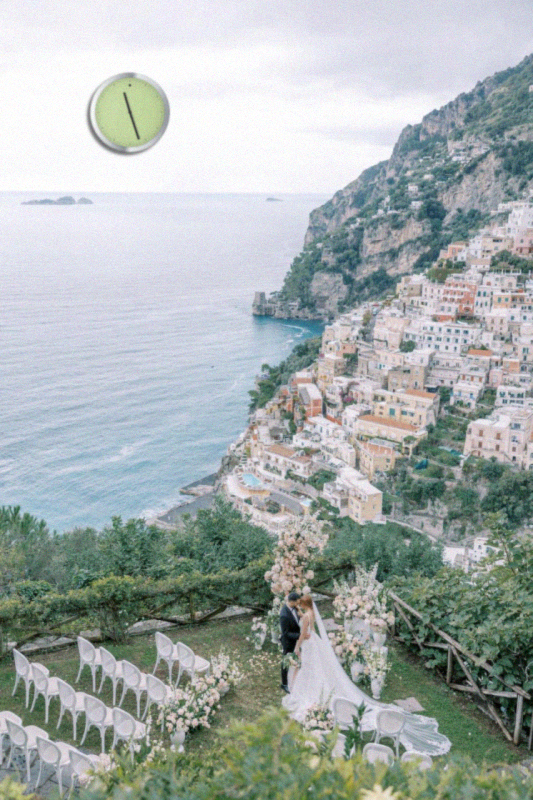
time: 11:27
